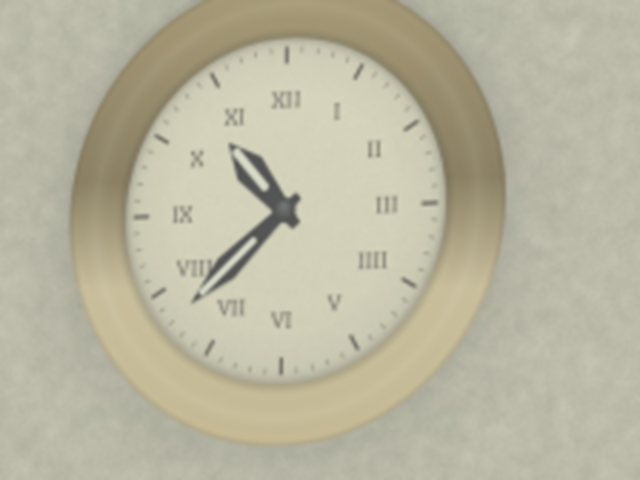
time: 10:38
